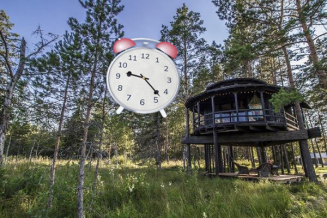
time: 9:23
